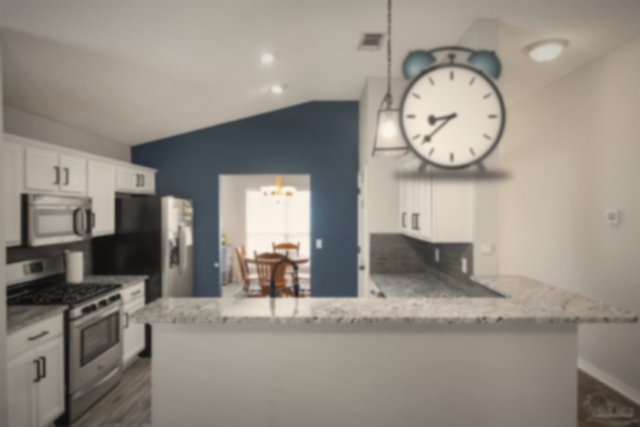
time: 8:38
